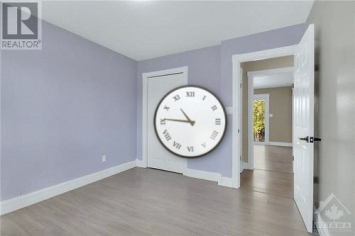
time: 10:46
